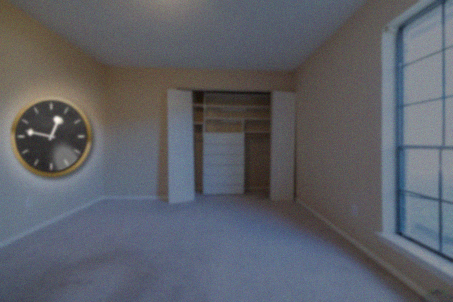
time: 12:47
